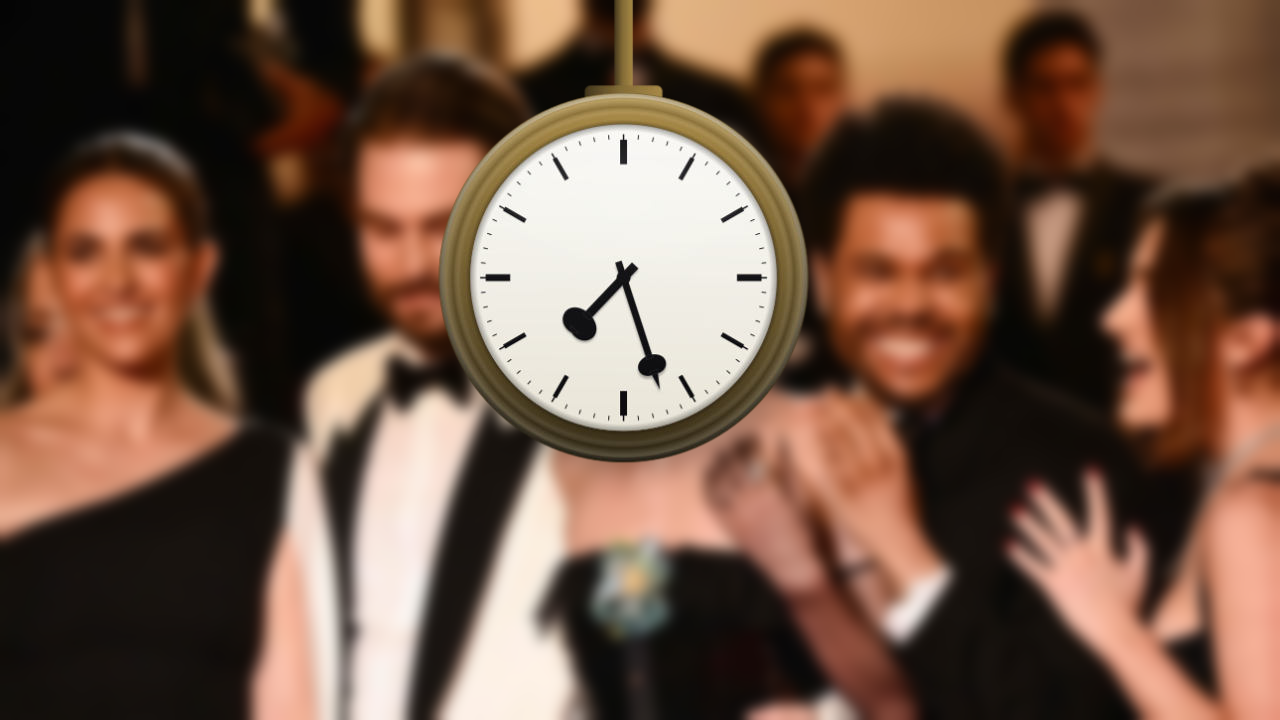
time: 7:27
